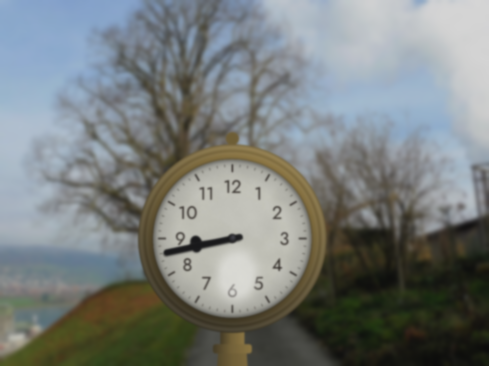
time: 8:43
